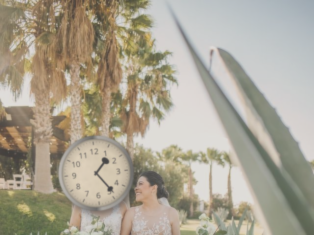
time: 1:24
